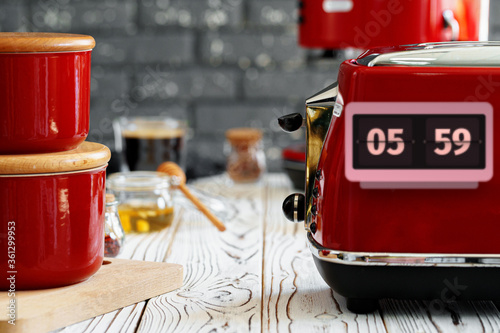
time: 5:59
